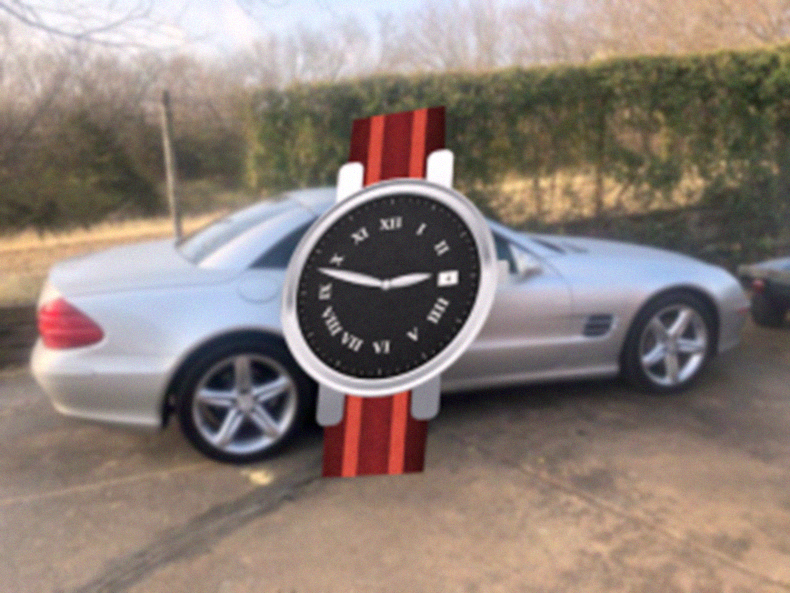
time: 2:48
